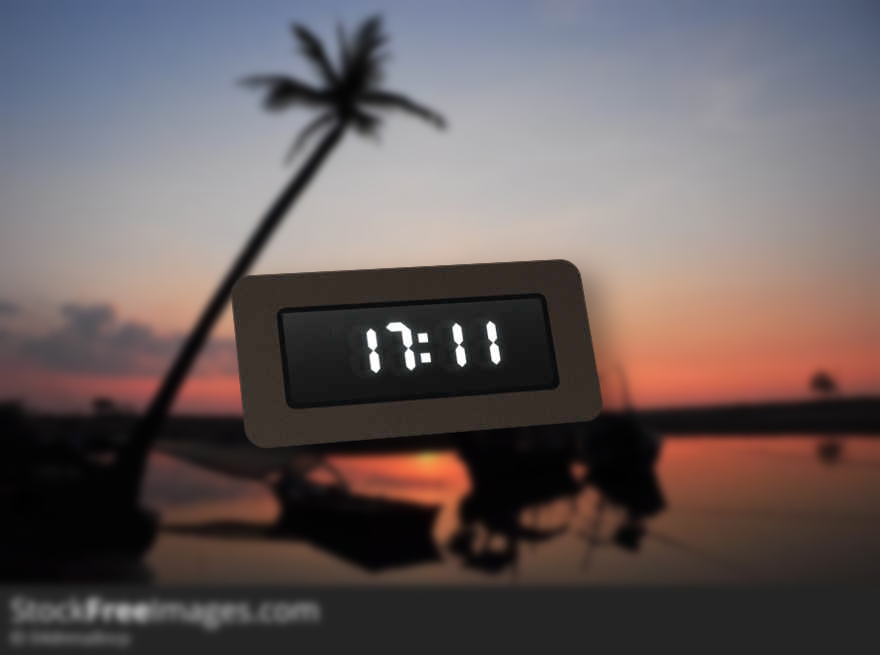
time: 17:11
